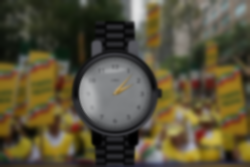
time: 2:07
